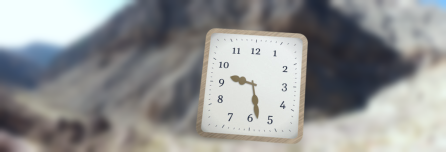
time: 9:28
